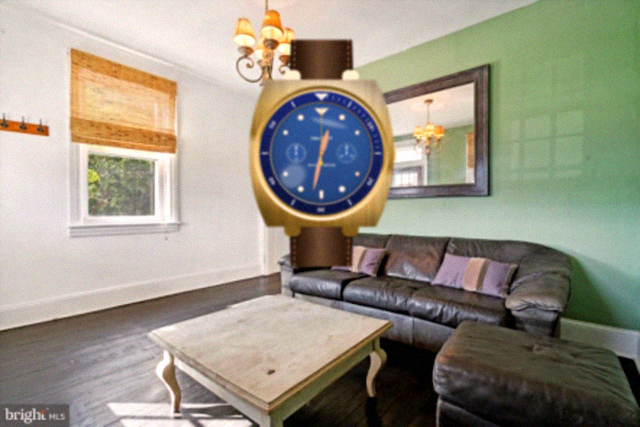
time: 12:32
